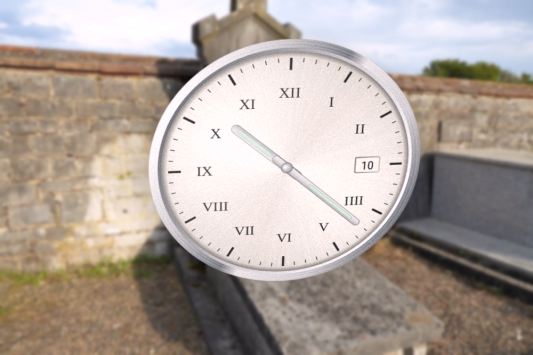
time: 10:22
